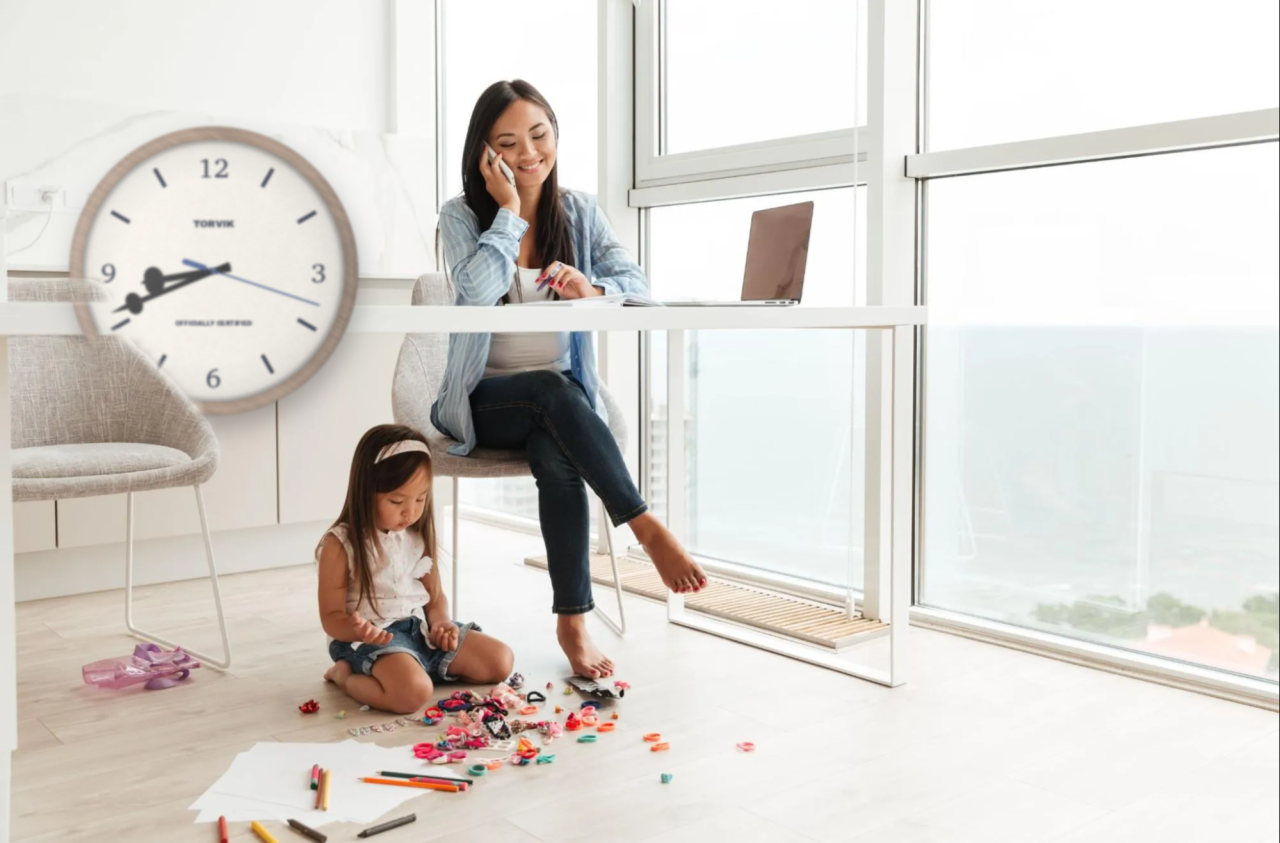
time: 8:41:18
